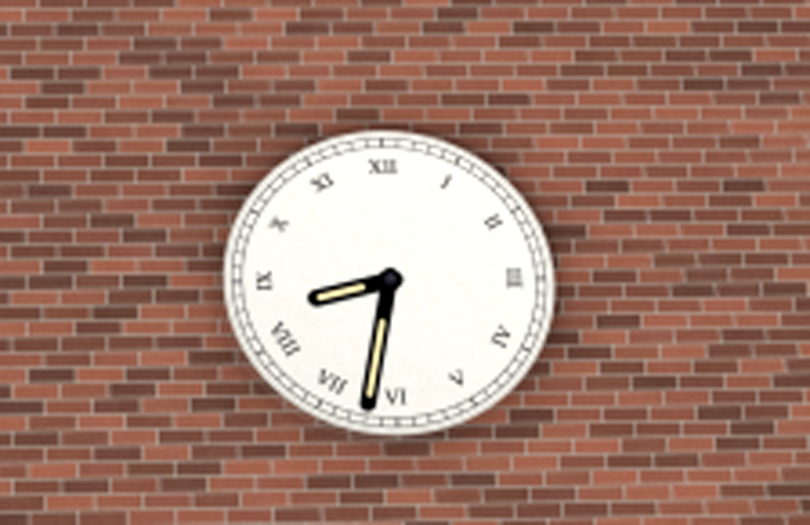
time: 8:32
